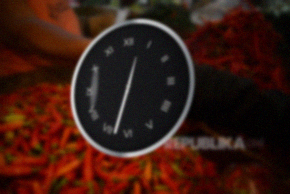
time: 12:33
